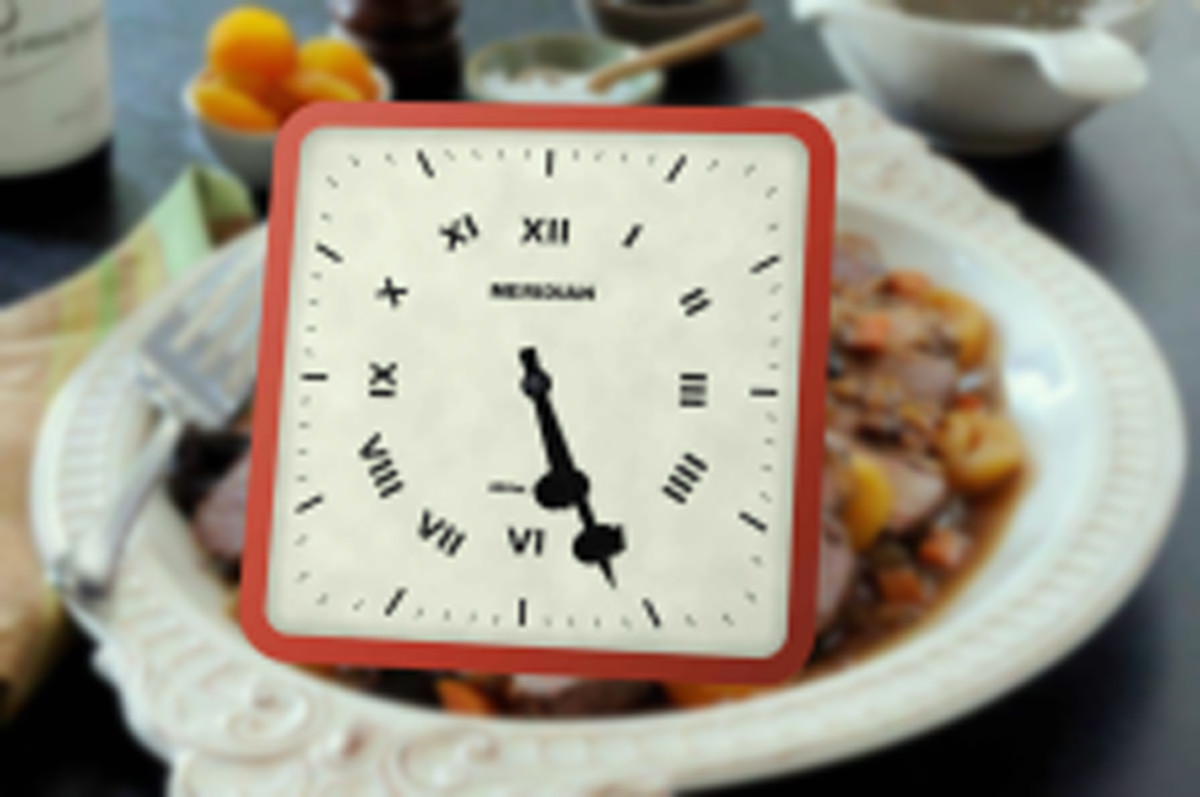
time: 5:26
